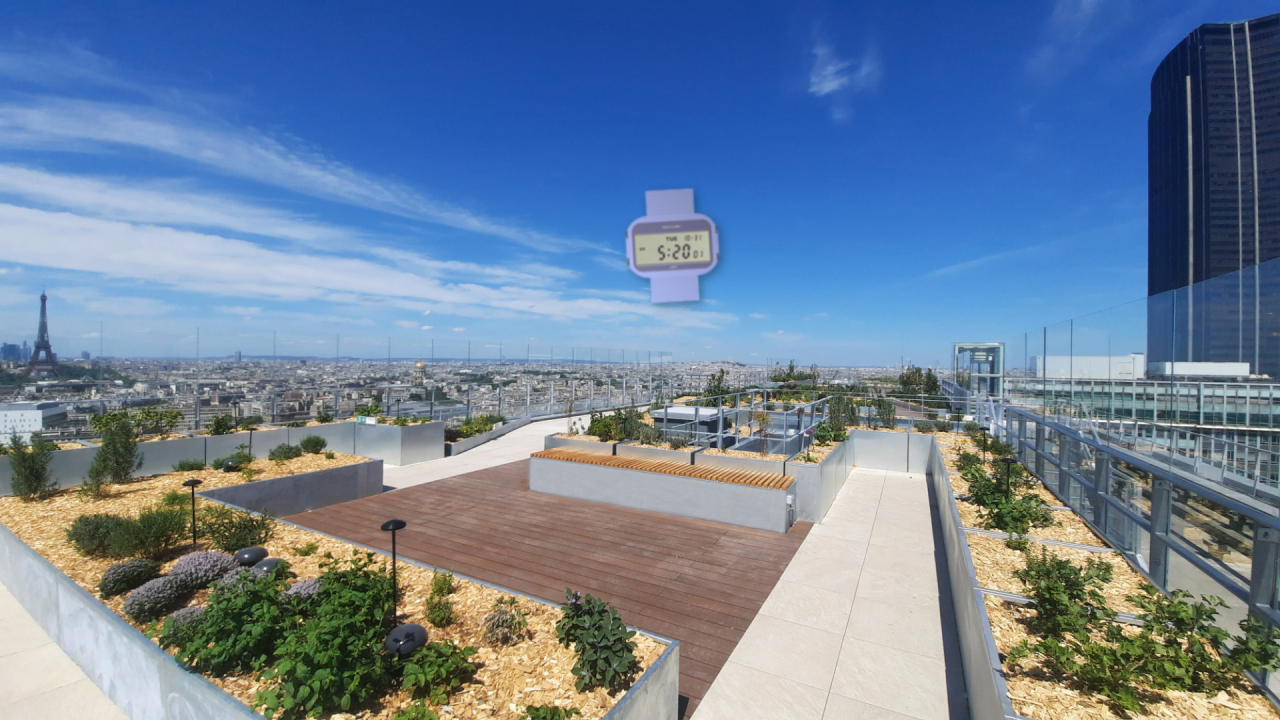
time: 5:20
